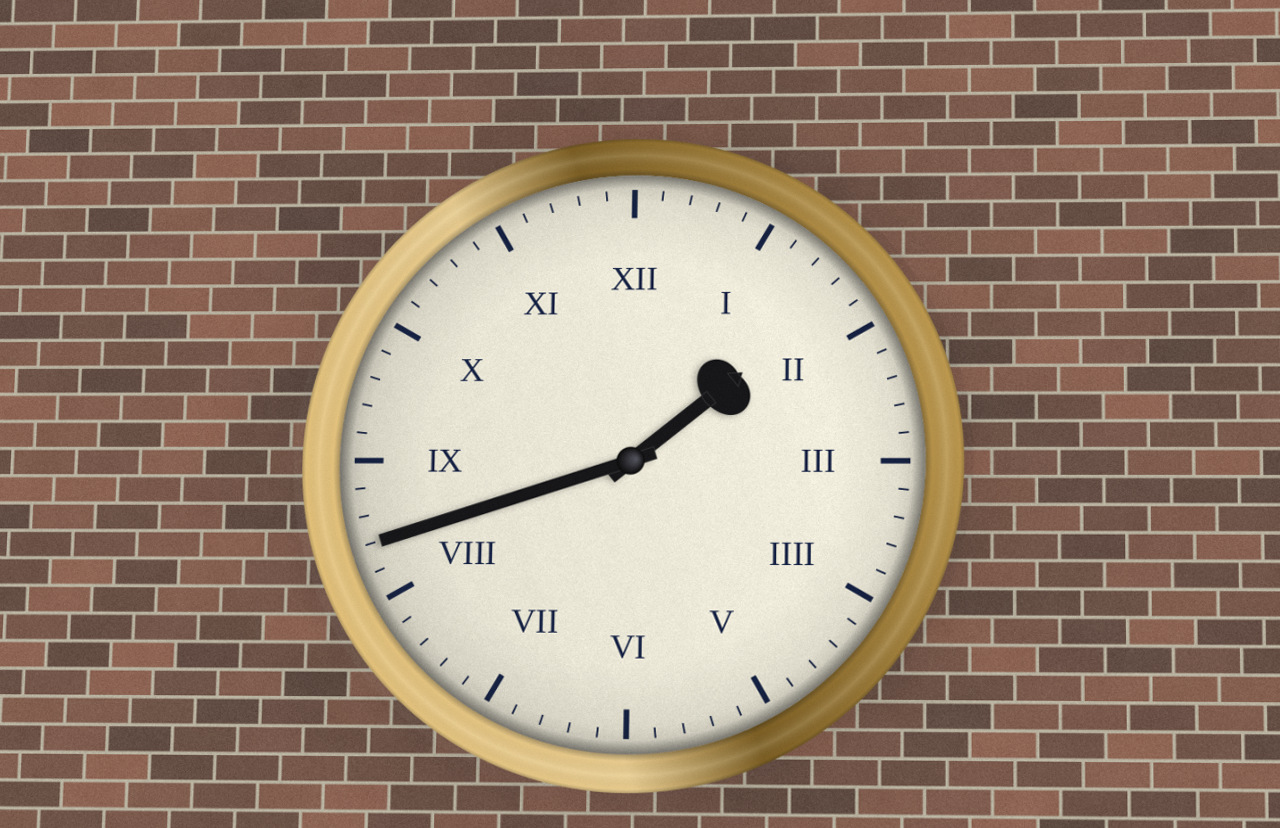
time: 1:42
